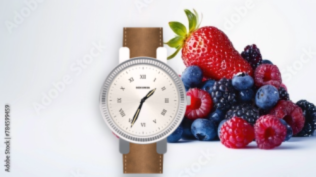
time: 1:34
